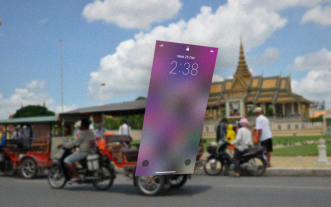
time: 2:38
